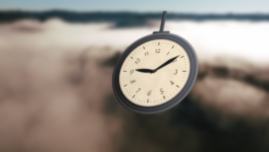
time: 9:09
